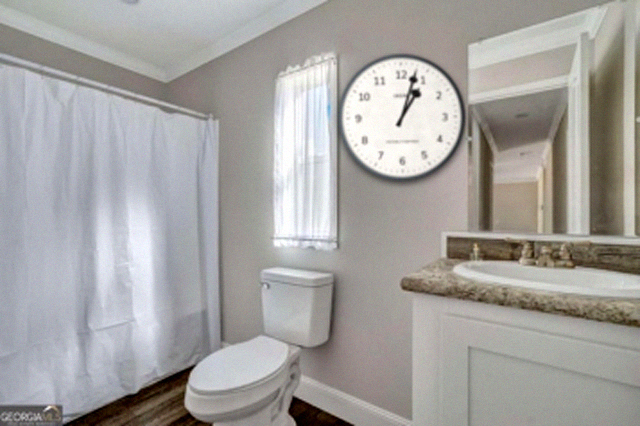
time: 1:03
